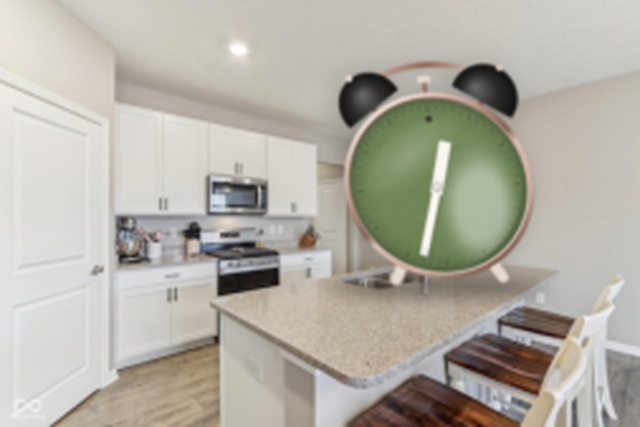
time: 12:33
